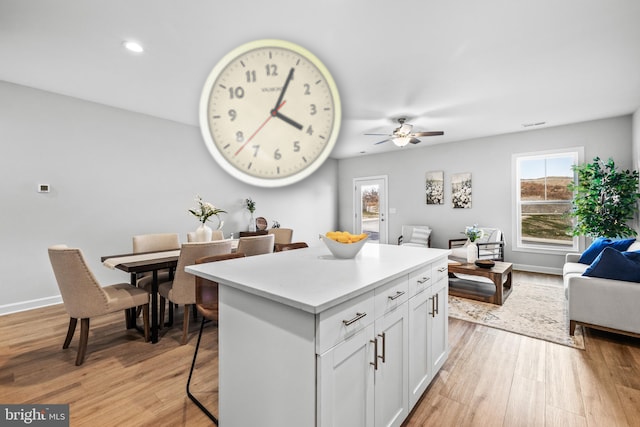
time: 4:04:38
